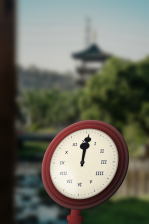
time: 12:01
